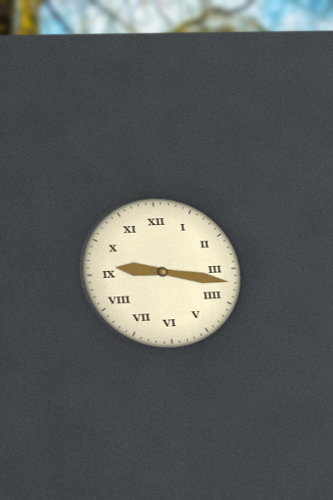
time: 9:17
